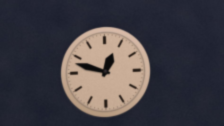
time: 12:48
